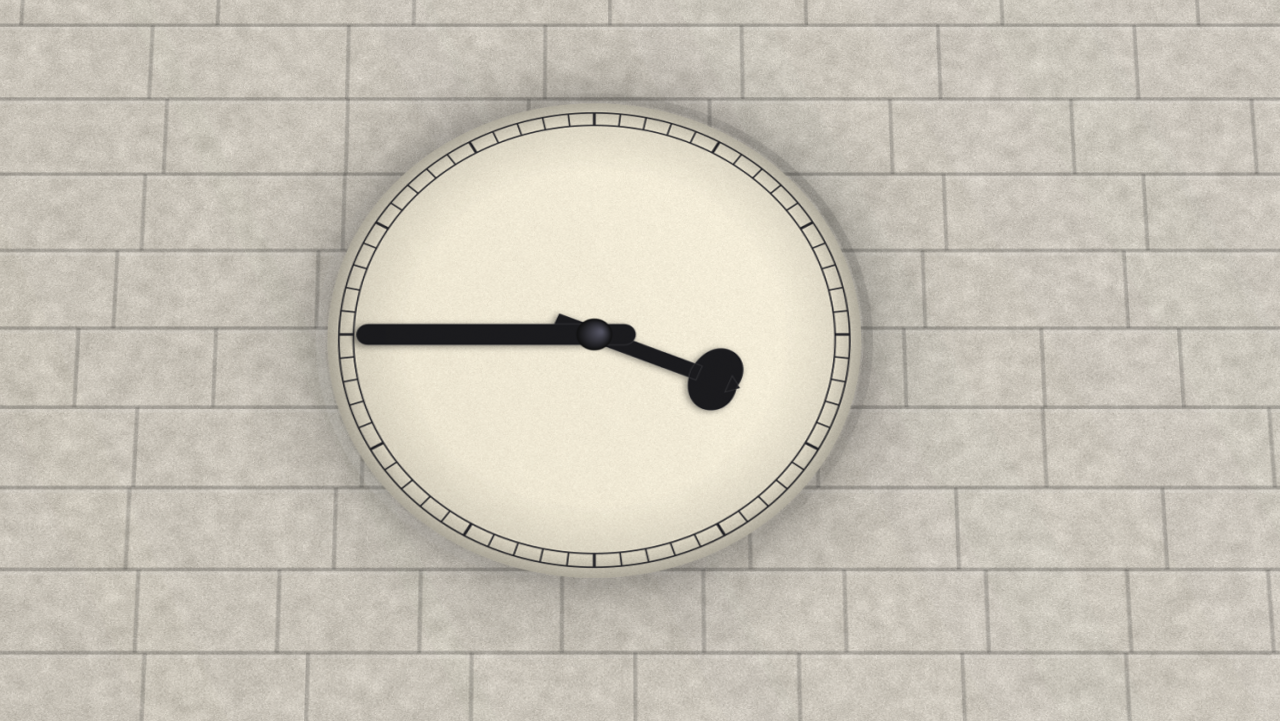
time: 3:45
